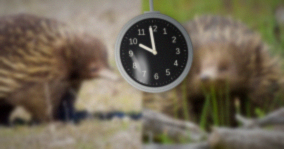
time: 9:59
